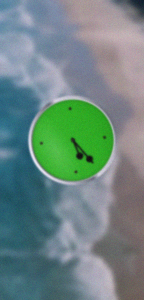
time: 5:24
